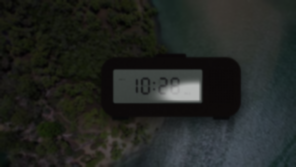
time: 10:28
